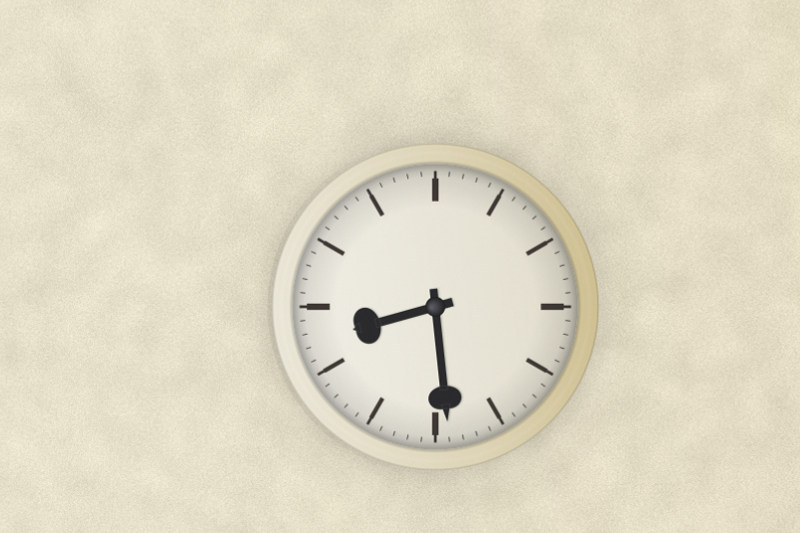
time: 8:29
